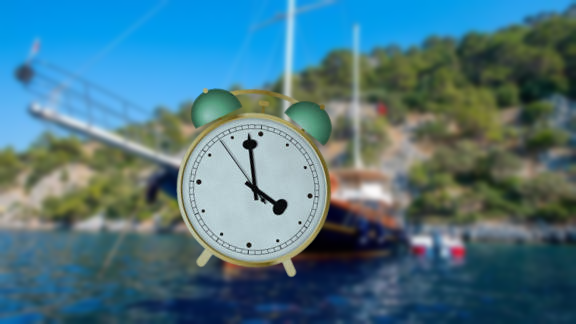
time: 3:57:53
